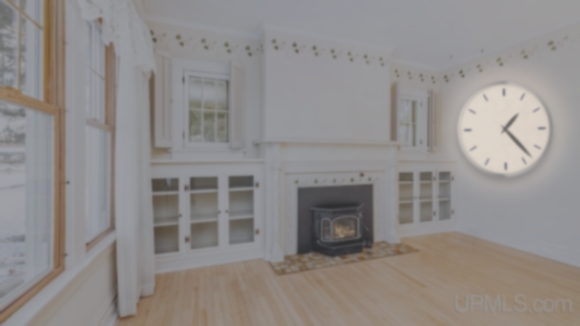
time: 1:23
